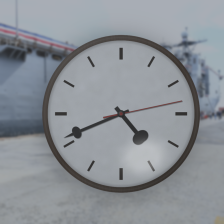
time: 4:41:13
